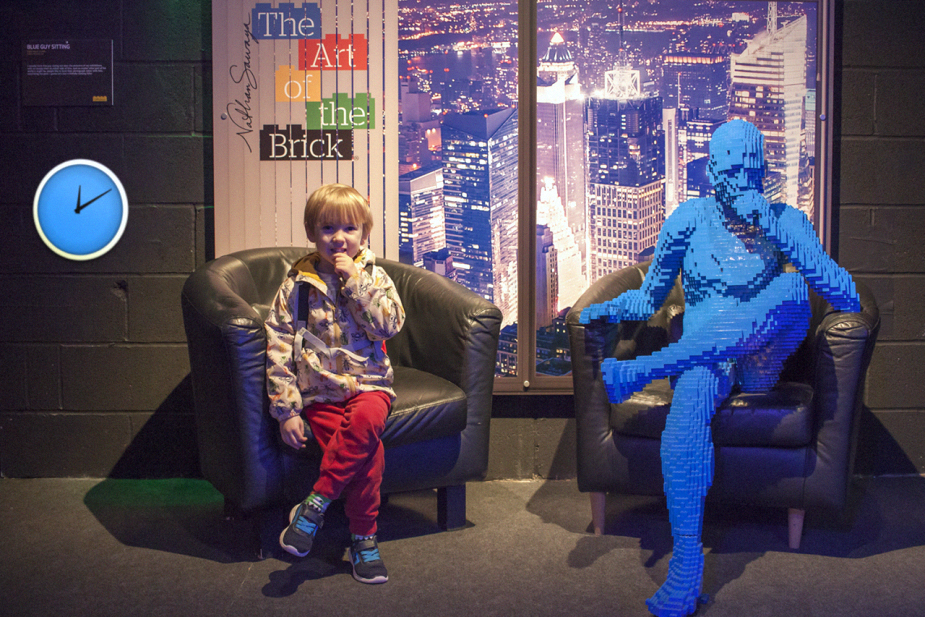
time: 12:10
